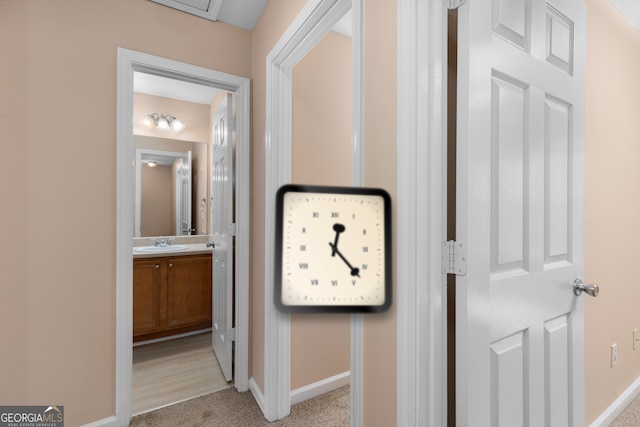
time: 12:23
